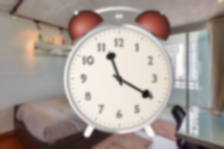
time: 11:20
